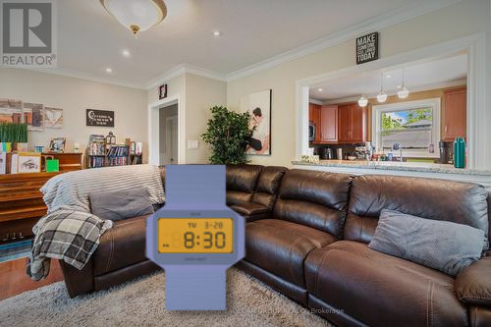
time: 8:30
